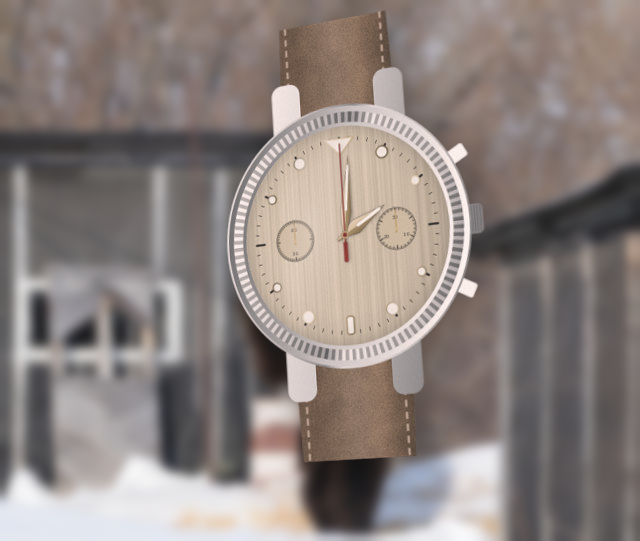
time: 2:01
